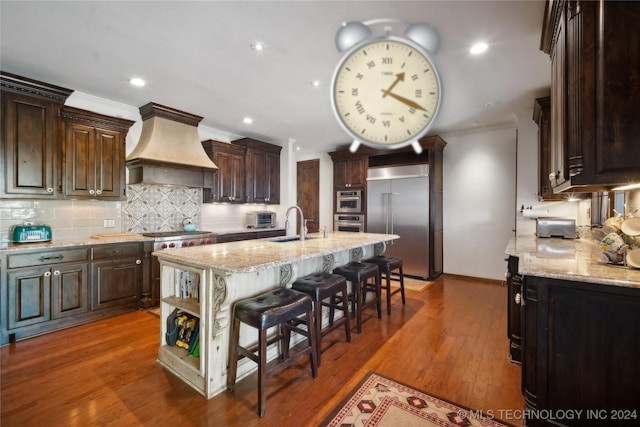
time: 1:19
